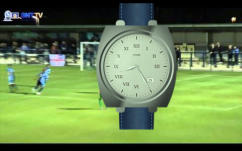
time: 8:25
